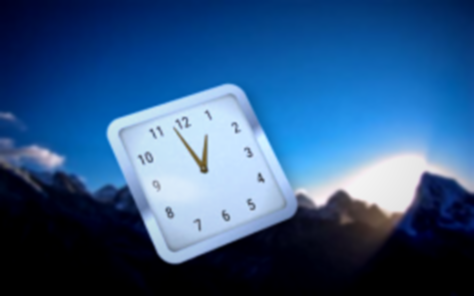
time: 12:58
